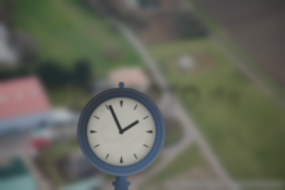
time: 1:56
